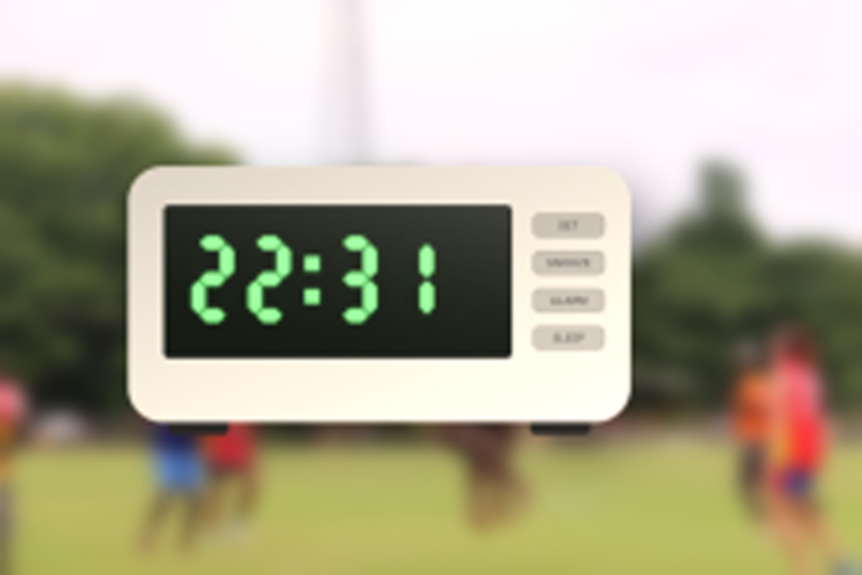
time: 22:31
